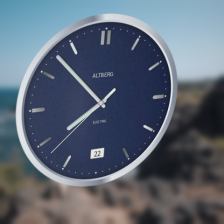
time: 7:52:38
